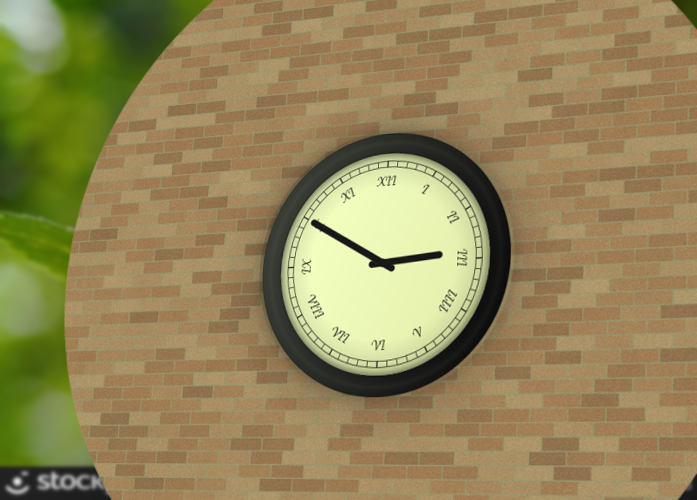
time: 2:50
